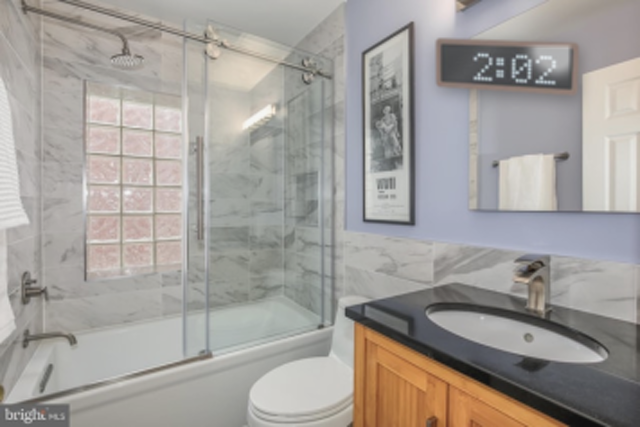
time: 2:02
